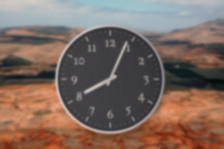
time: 8:04
